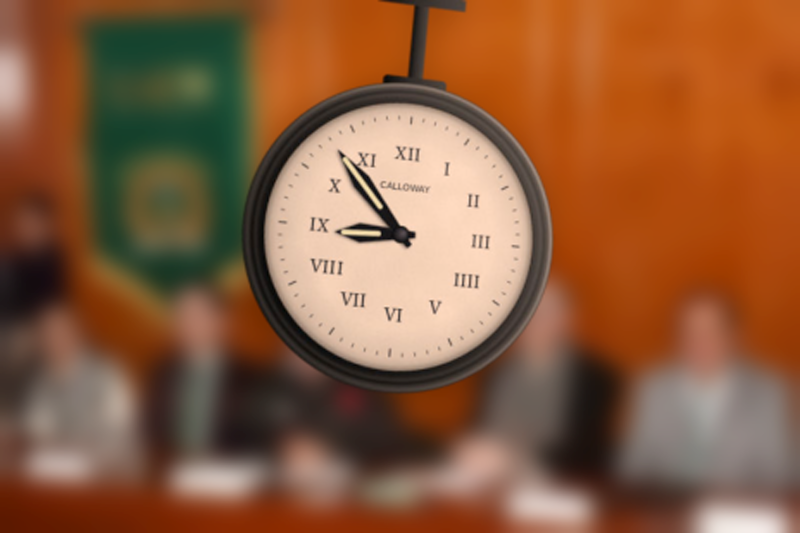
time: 8:53
